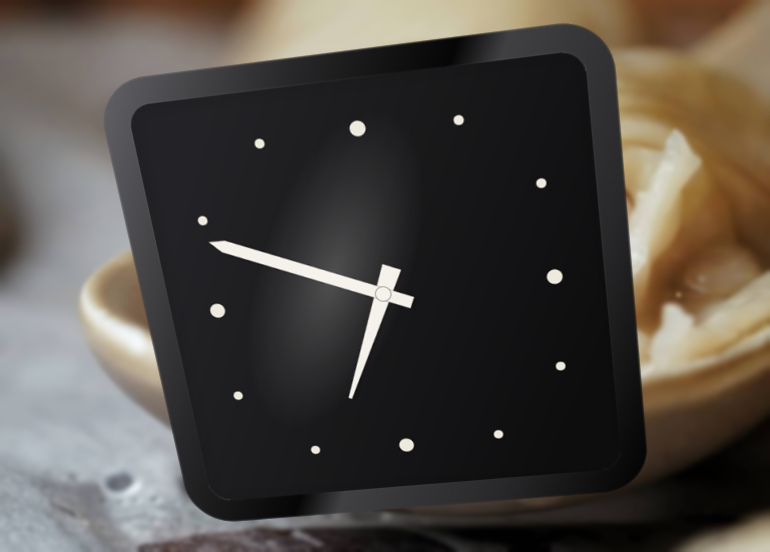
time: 6:49
